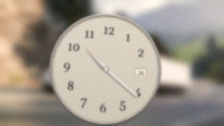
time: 10:21
